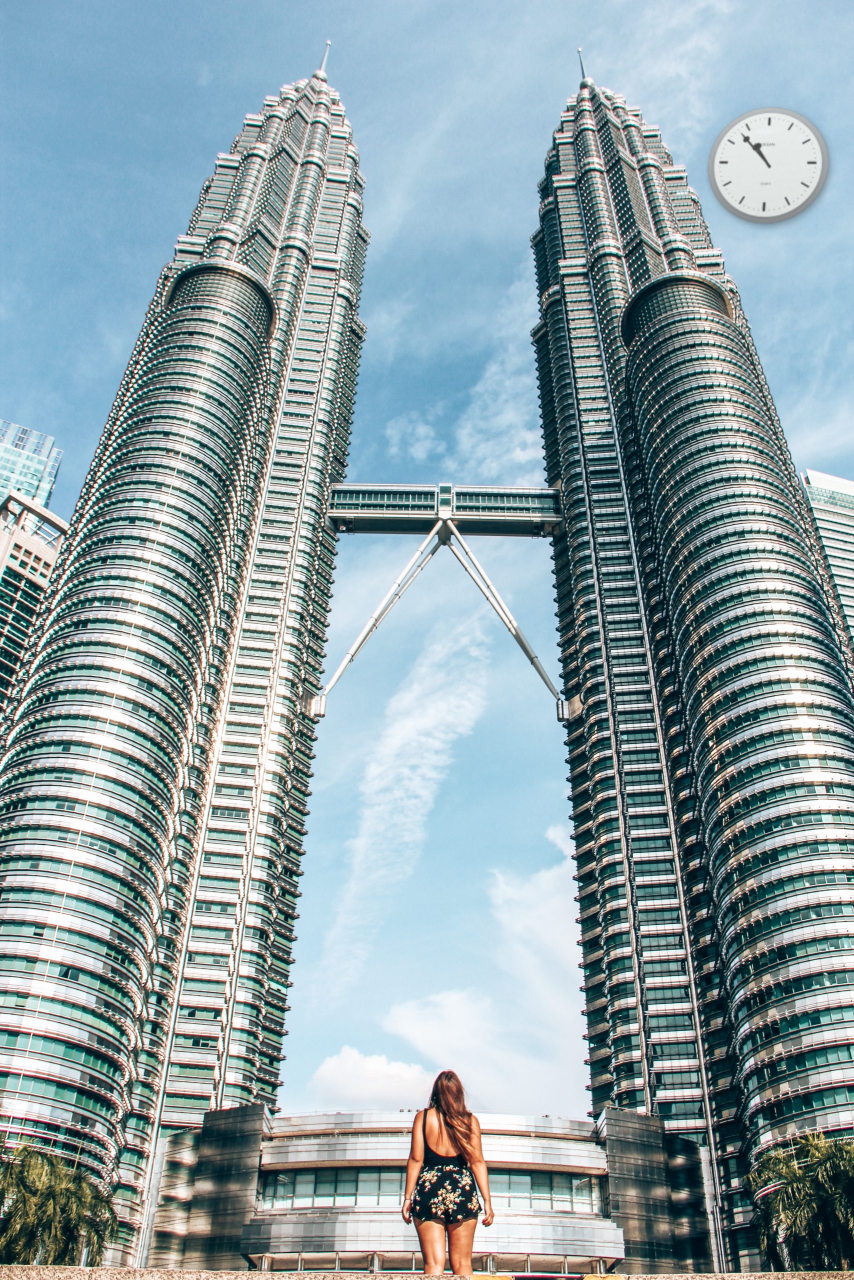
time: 10:53
